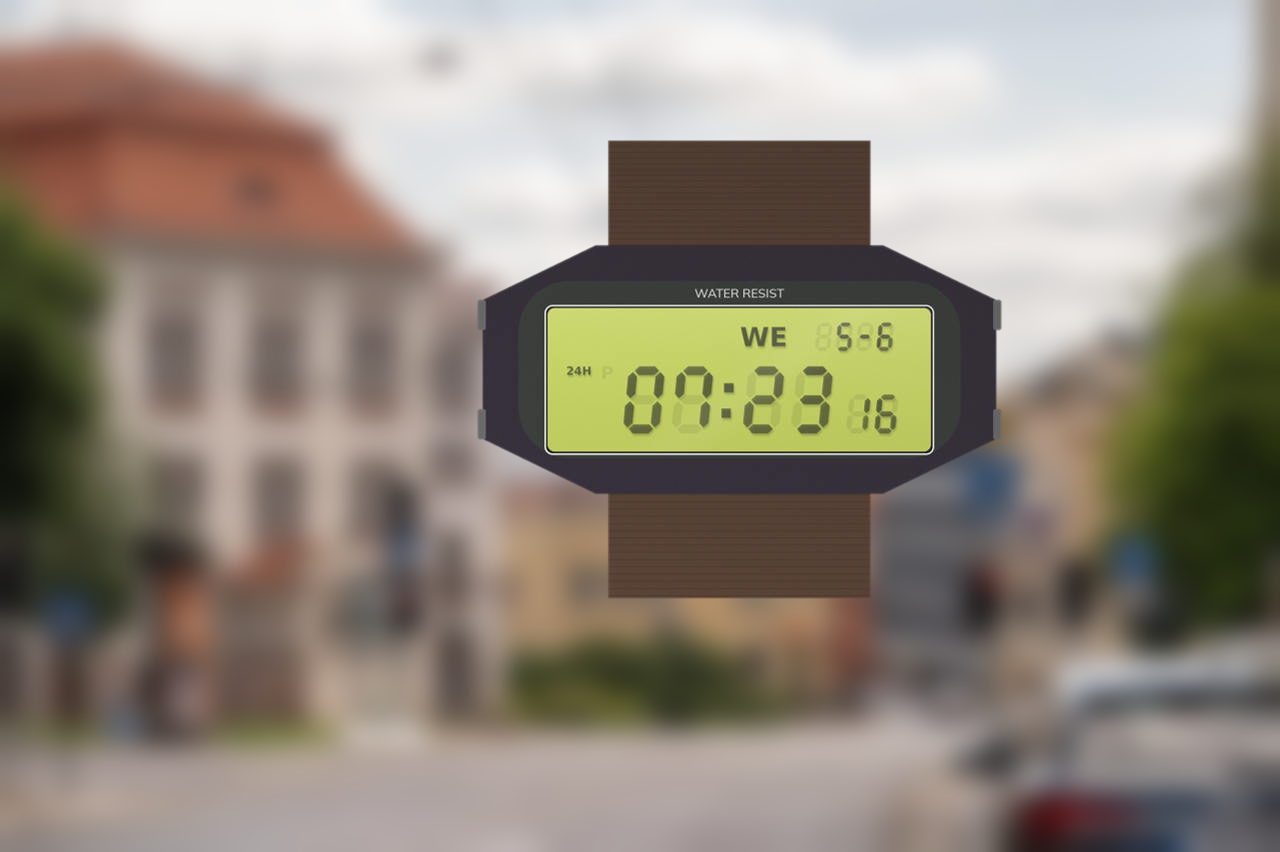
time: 7:23:16
